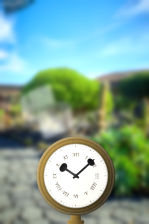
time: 10:08
